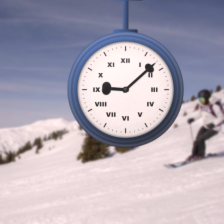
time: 9:08
